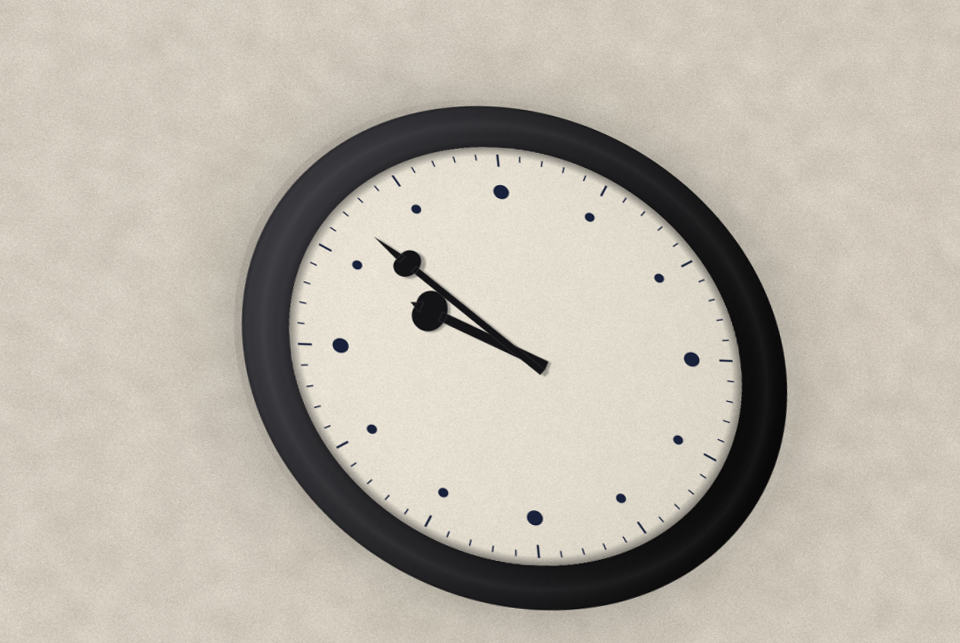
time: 9:52
